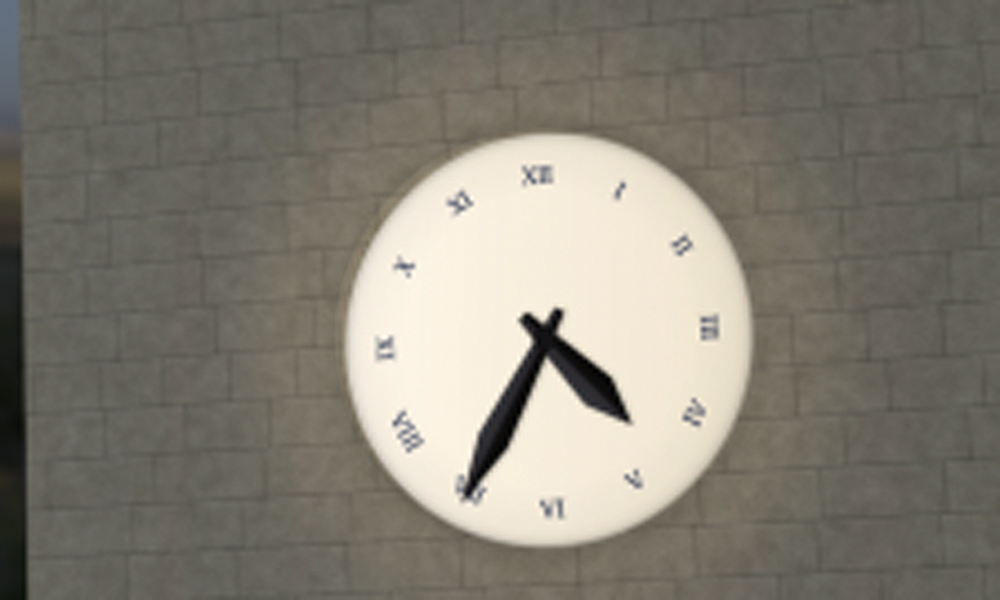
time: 4:35
